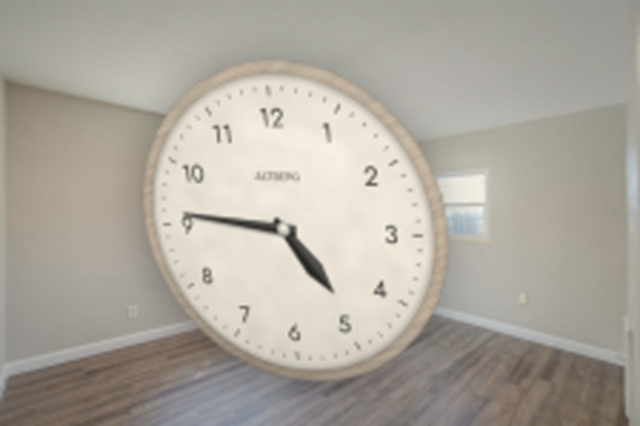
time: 4:46
